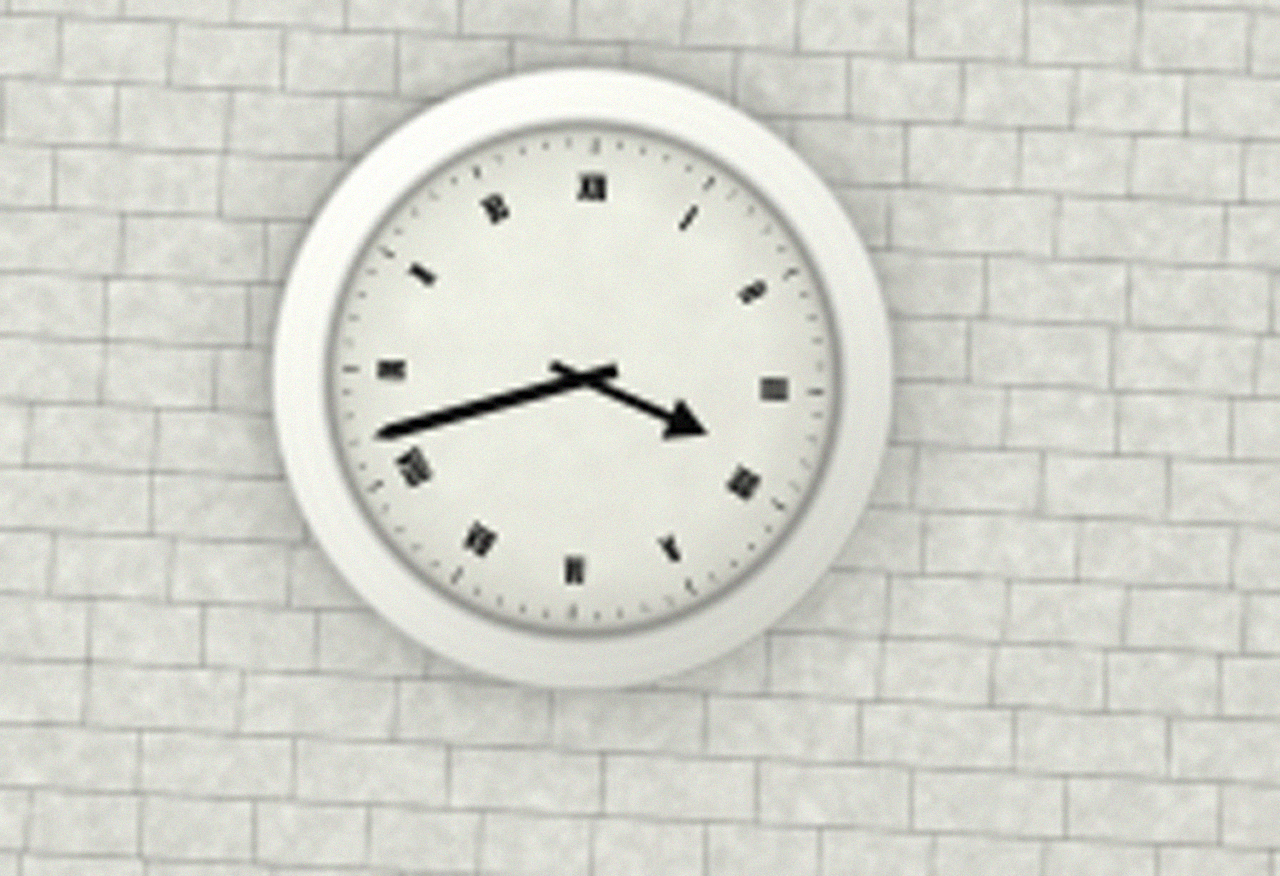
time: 3:42
